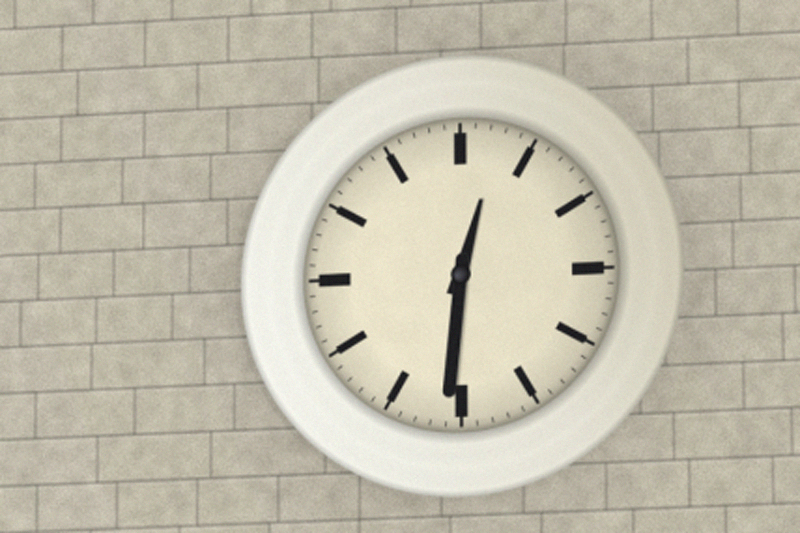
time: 12:31
